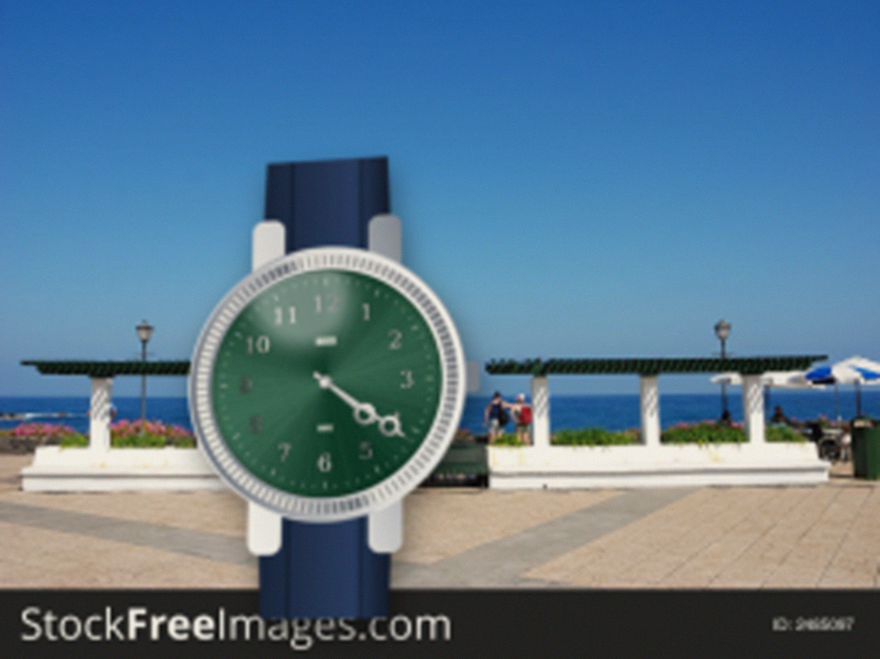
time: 4:21
